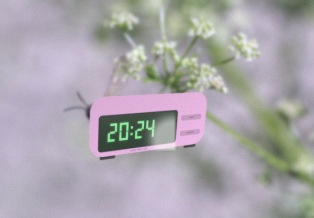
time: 20:24
